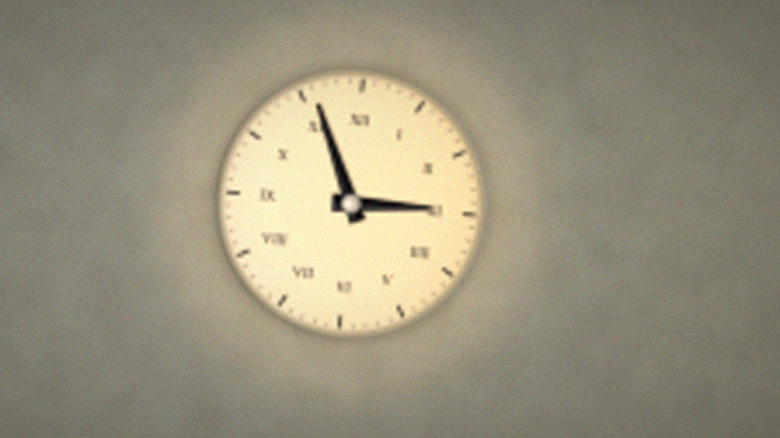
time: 2:56
